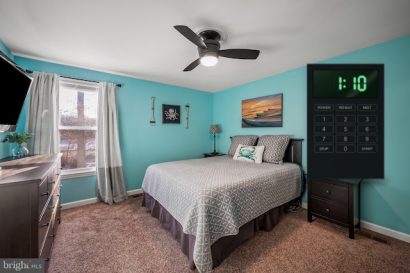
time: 1:10
